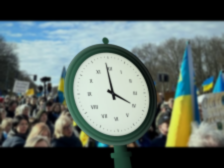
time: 3:59
